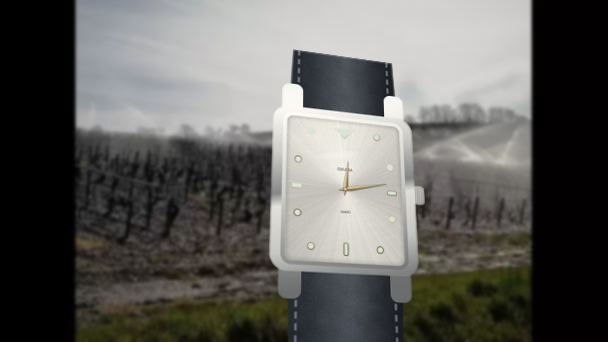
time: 12:13
